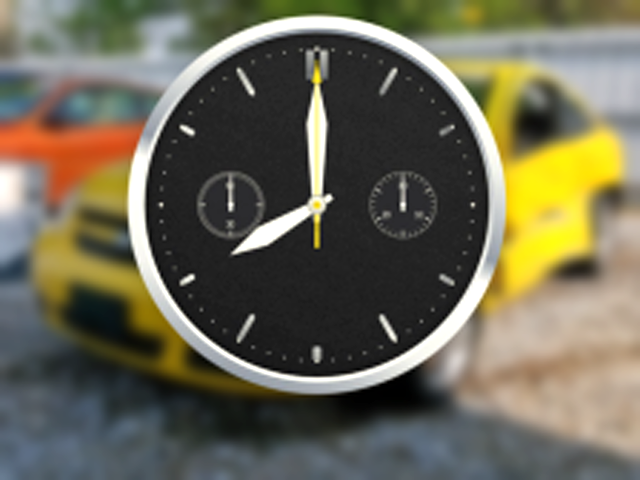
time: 8:00
